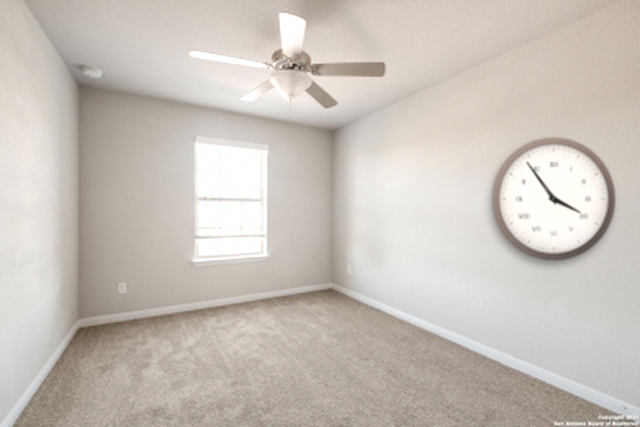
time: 3:54
